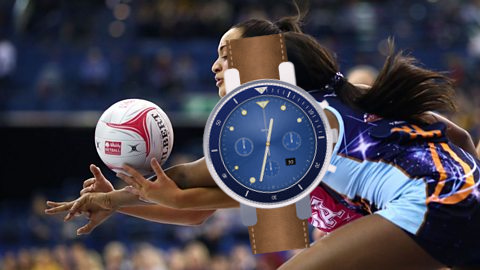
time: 12:33
